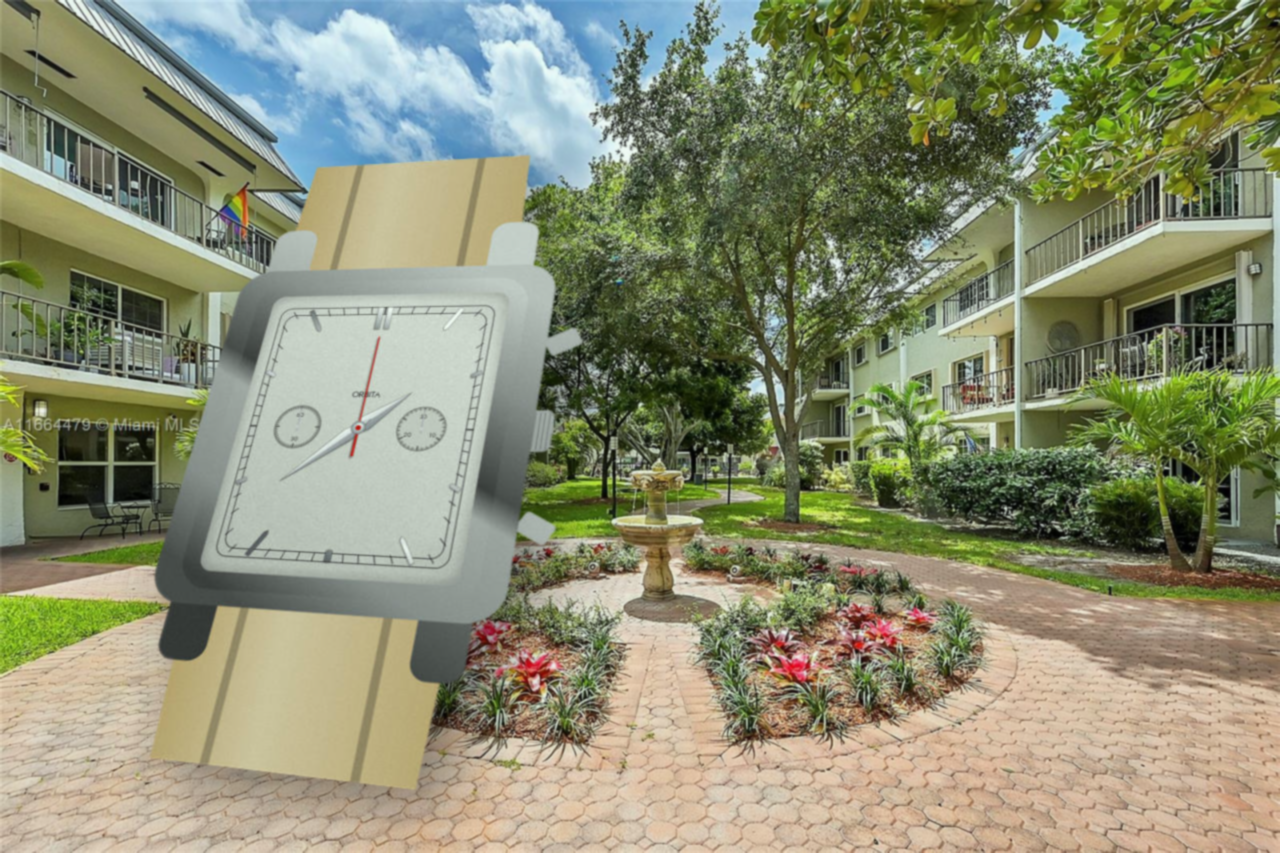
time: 1:38
